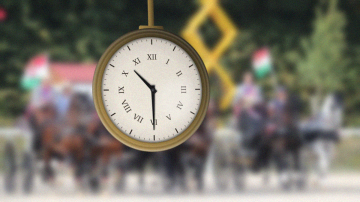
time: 10:30
